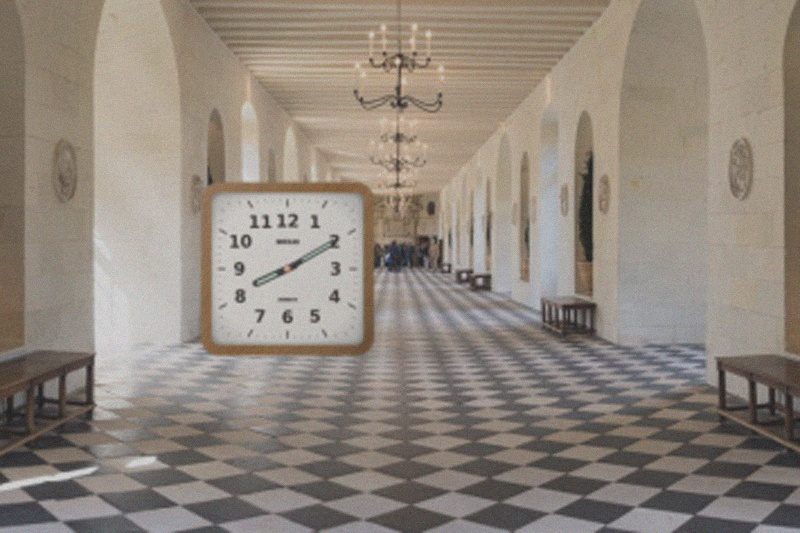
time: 8:10
